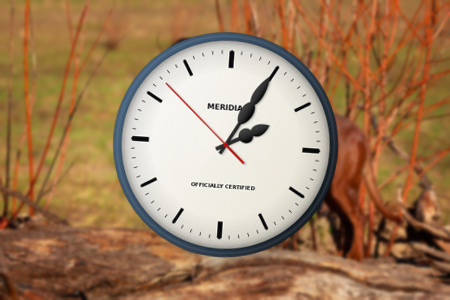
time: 2:04:52
